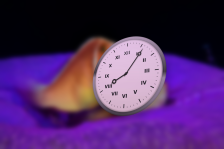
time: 8:06
